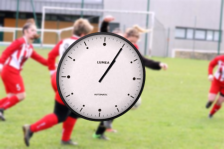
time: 1:05
